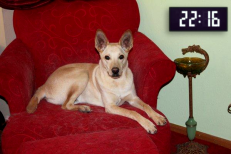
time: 22:16
